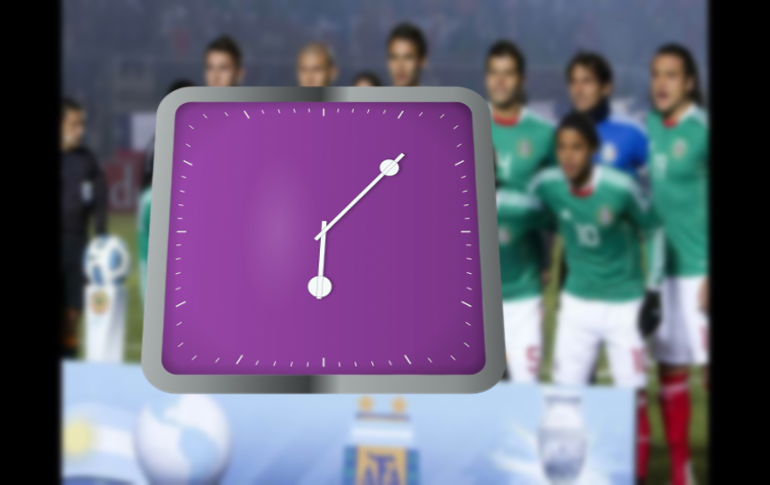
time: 6:07
